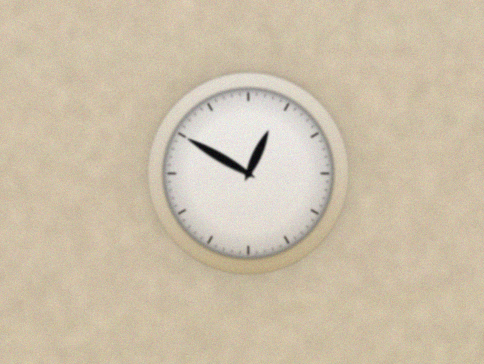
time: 12:50
